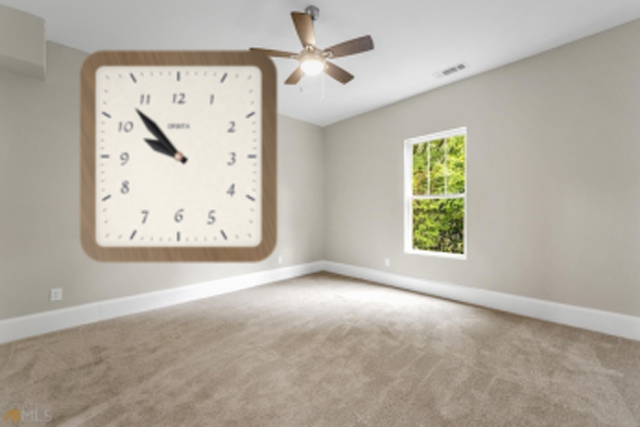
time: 9:53
